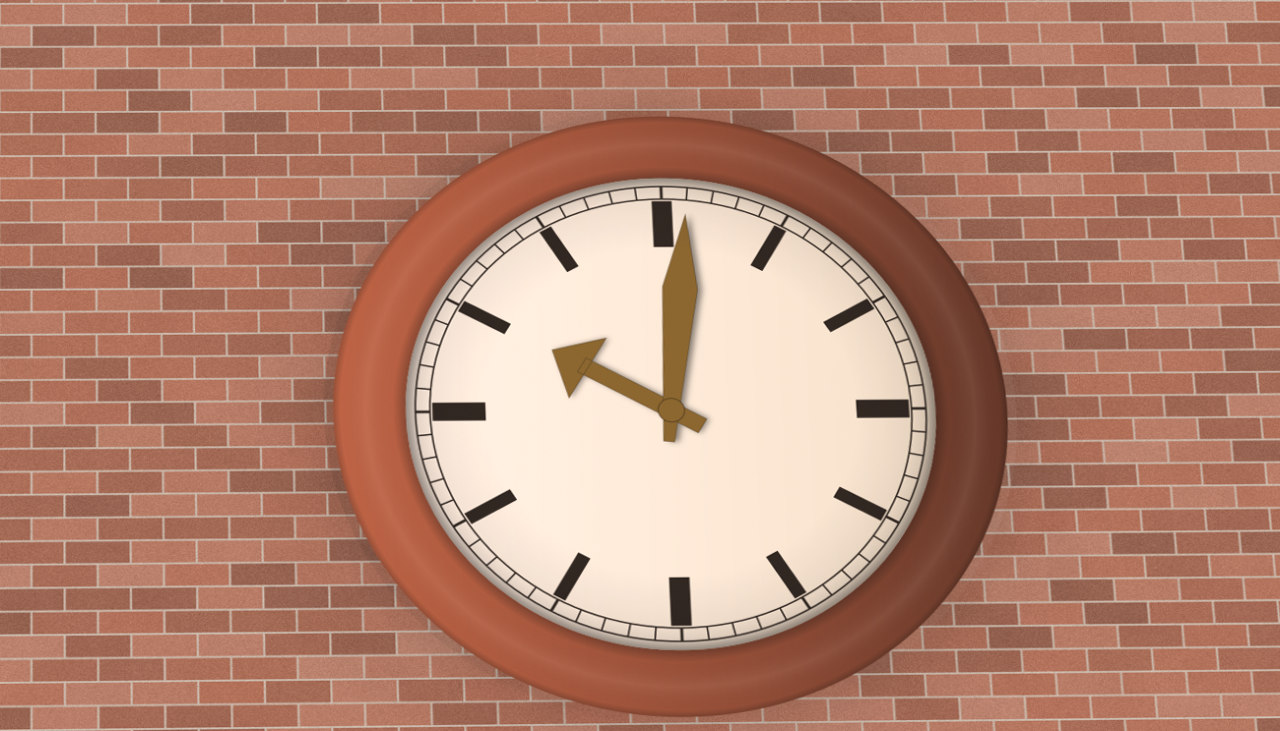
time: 10:01
